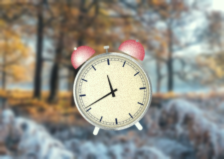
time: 11:41
